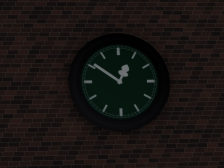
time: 12:51
